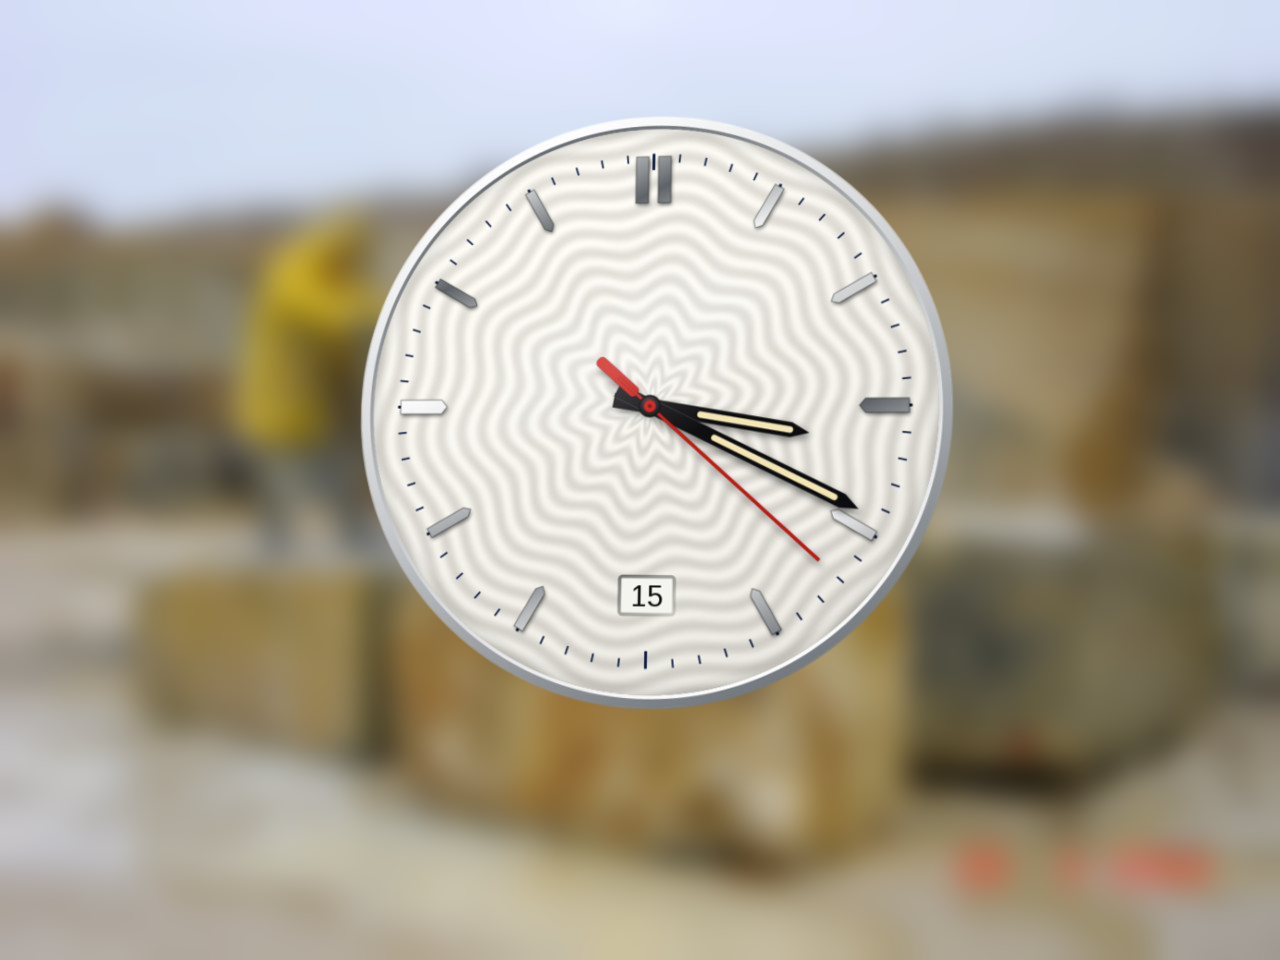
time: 3:19:22
